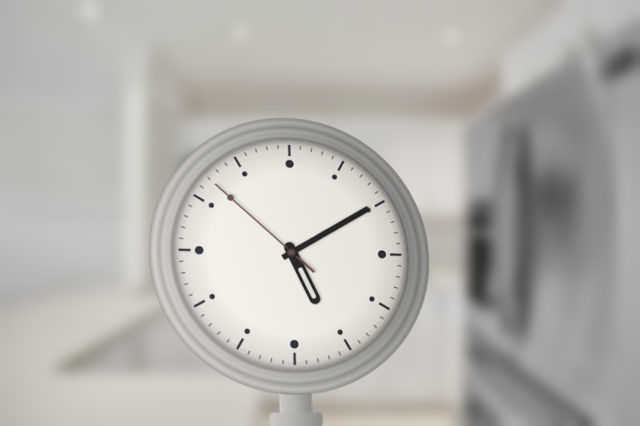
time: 5:09:52
